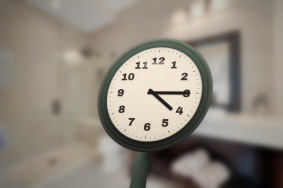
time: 4:15
